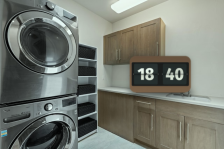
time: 18:40
